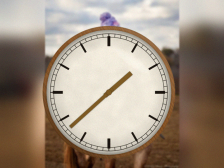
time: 1:38
